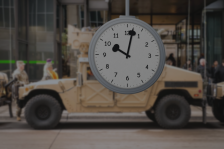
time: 10:02
